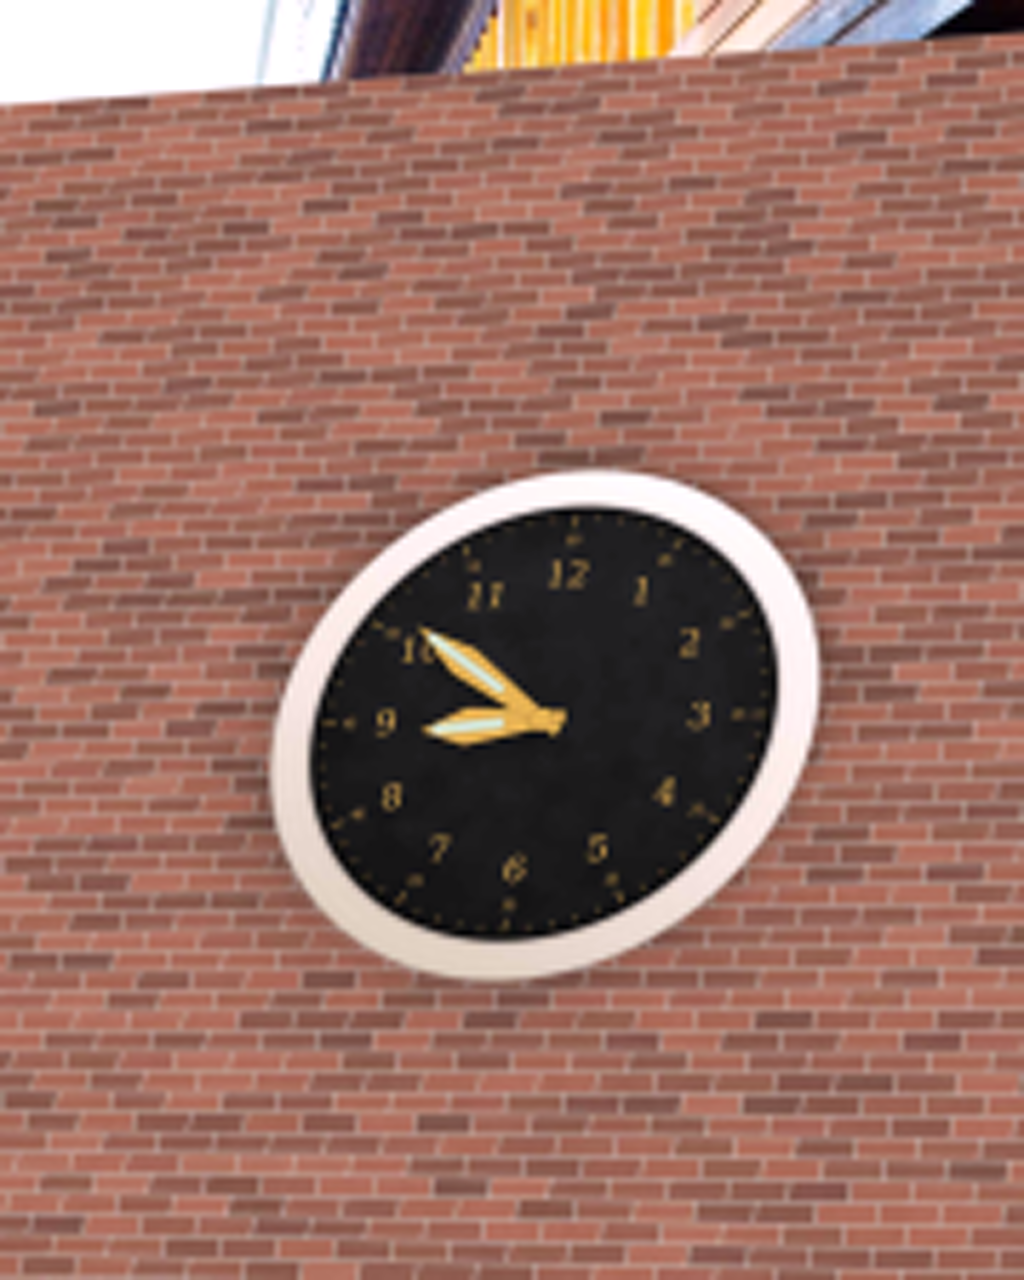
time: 8:51
